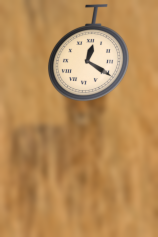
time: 12:20
